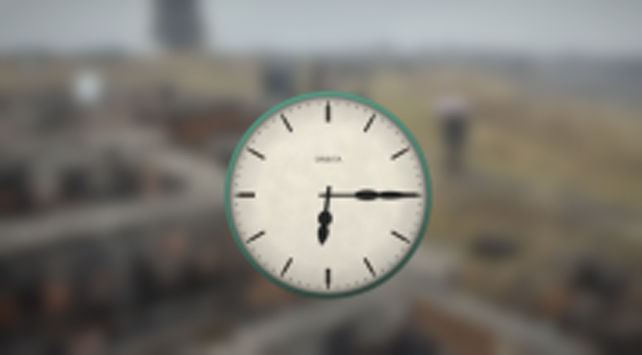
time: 6:15
